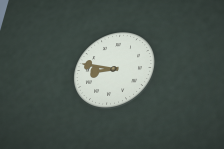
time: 8:47
